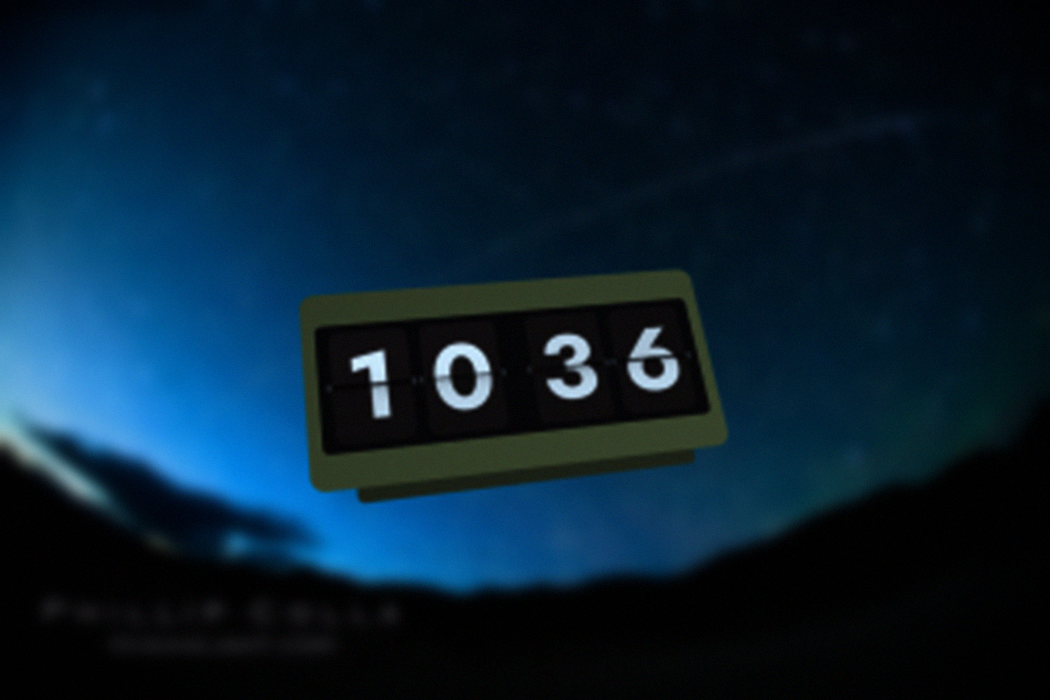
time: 10:36
